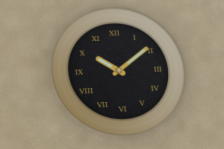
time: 10:09
